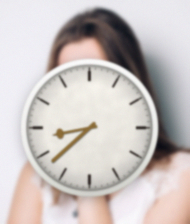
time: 8:38
